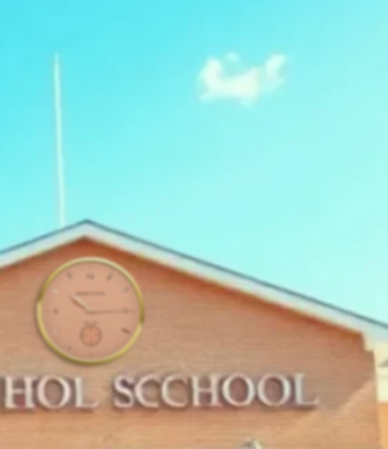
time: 10:15
